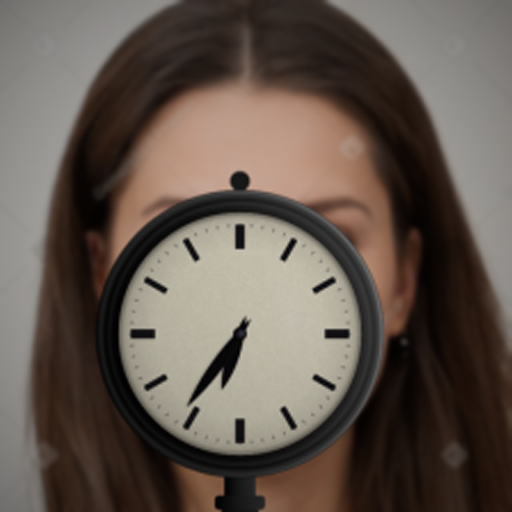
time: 6:36
